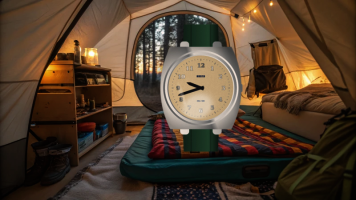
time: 9:42
